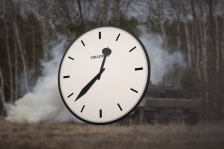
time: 12:38
